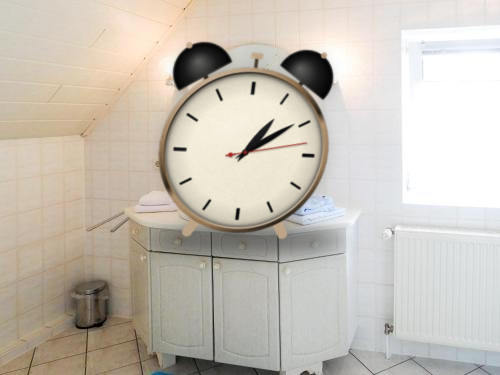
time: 1:09:13
